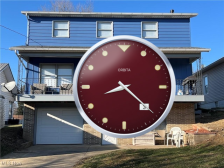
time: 8:22
